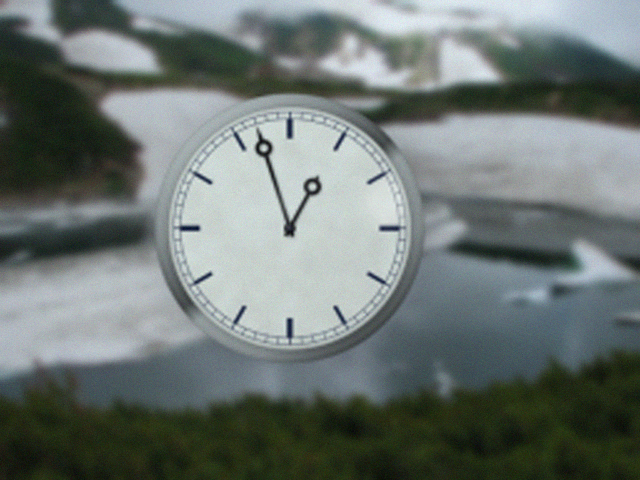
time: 12:57
